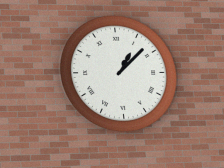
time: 1:08
